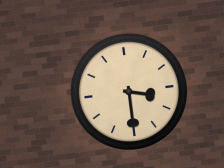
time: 3:30
